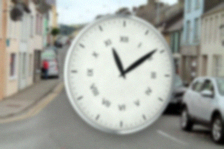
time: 11:09
